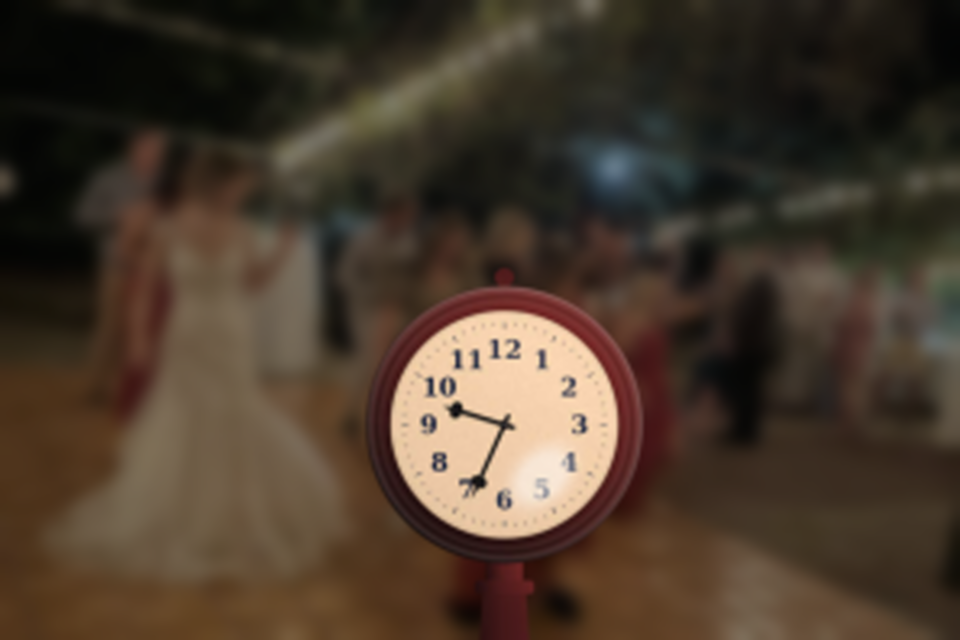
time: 9:34
